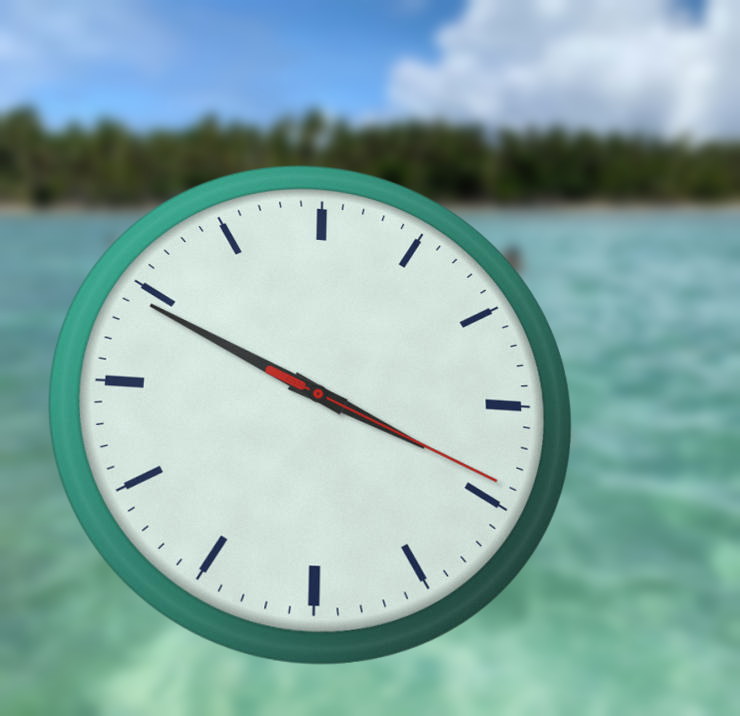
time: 3:49:19
